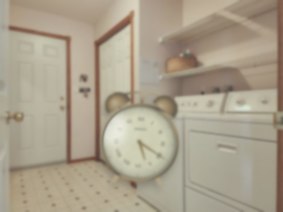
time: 5:20
